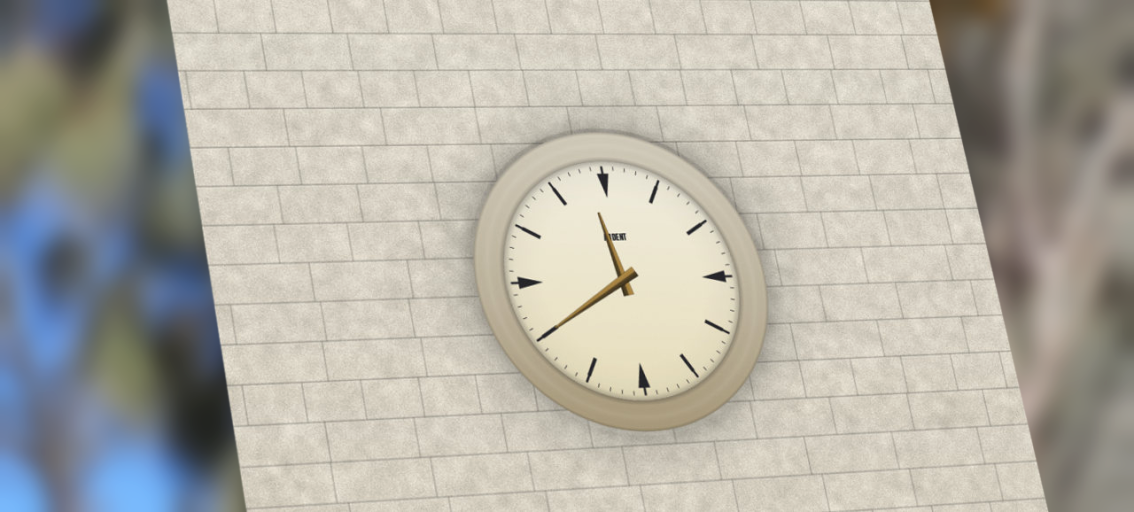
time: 11:40
